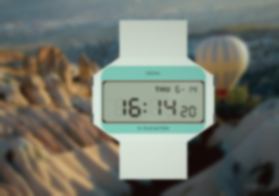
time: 16:14
